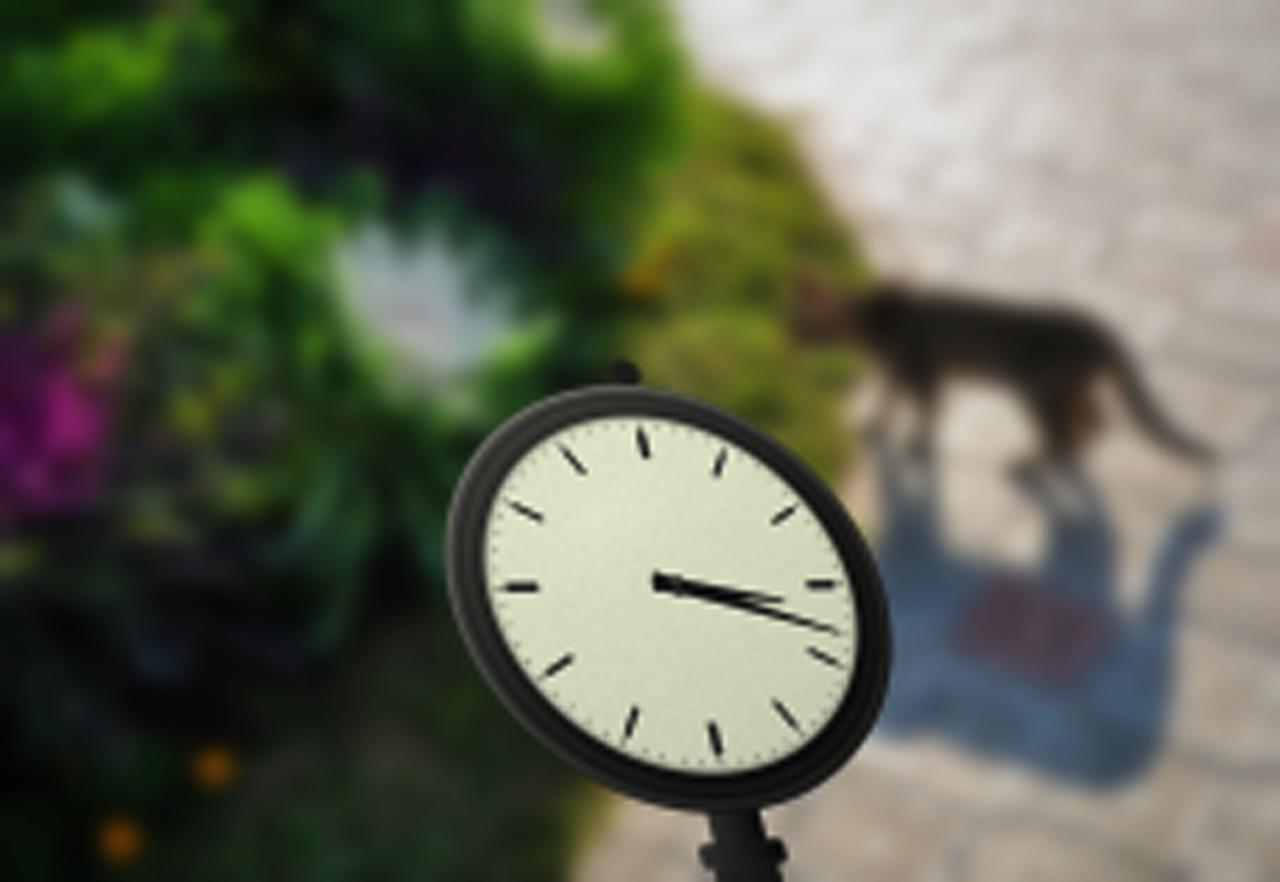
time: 3:18
